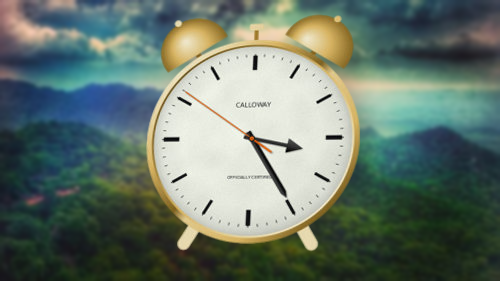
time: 3:24:51
